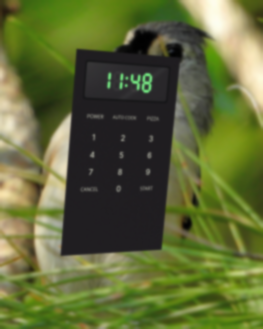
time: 11:48
